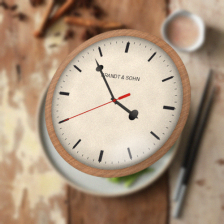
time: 3:53:40
